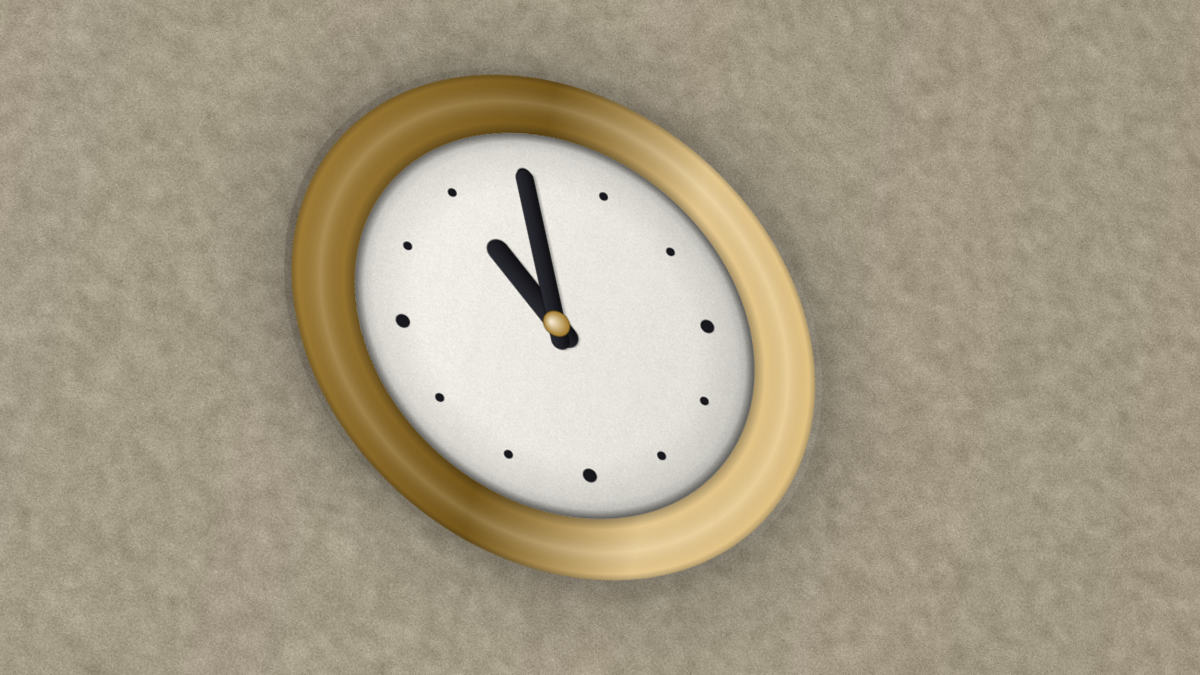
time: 11:00
